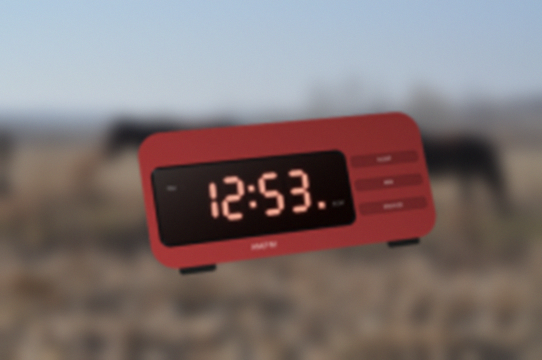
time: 12:53
